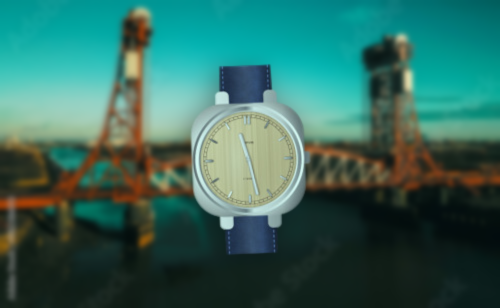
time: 11:28
